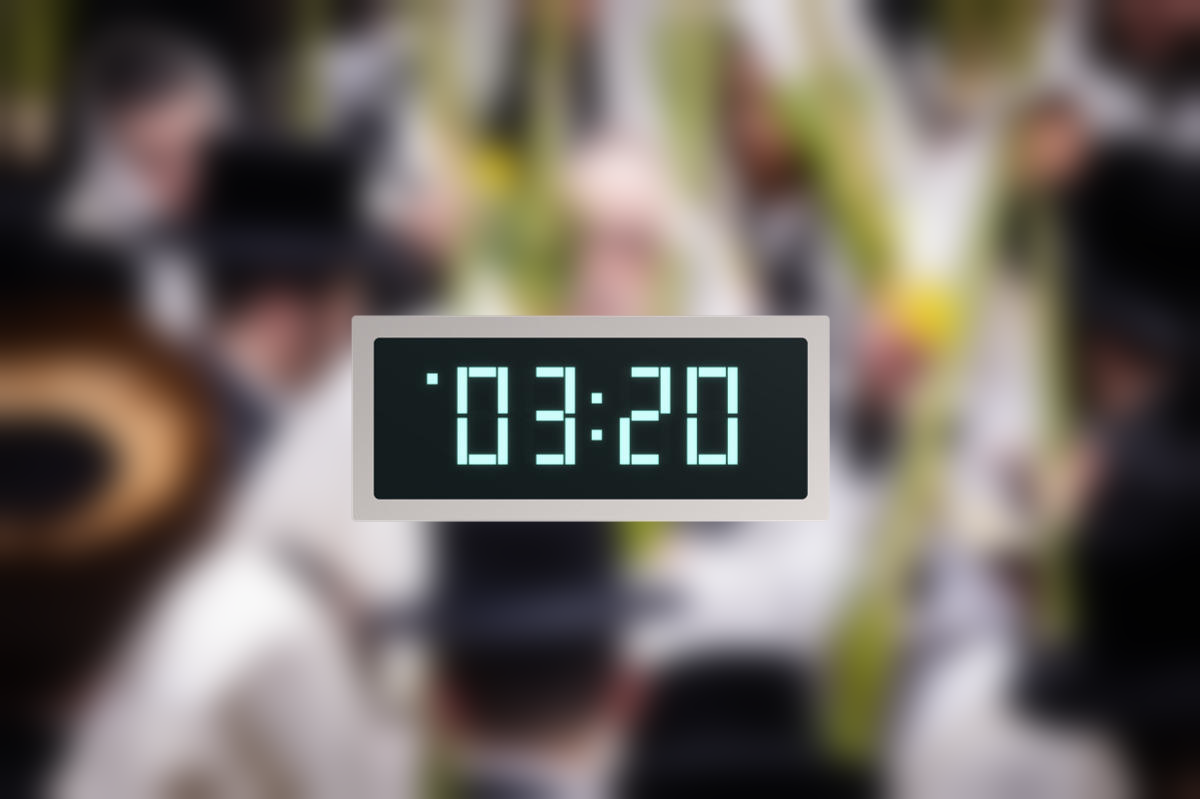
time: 3:20
